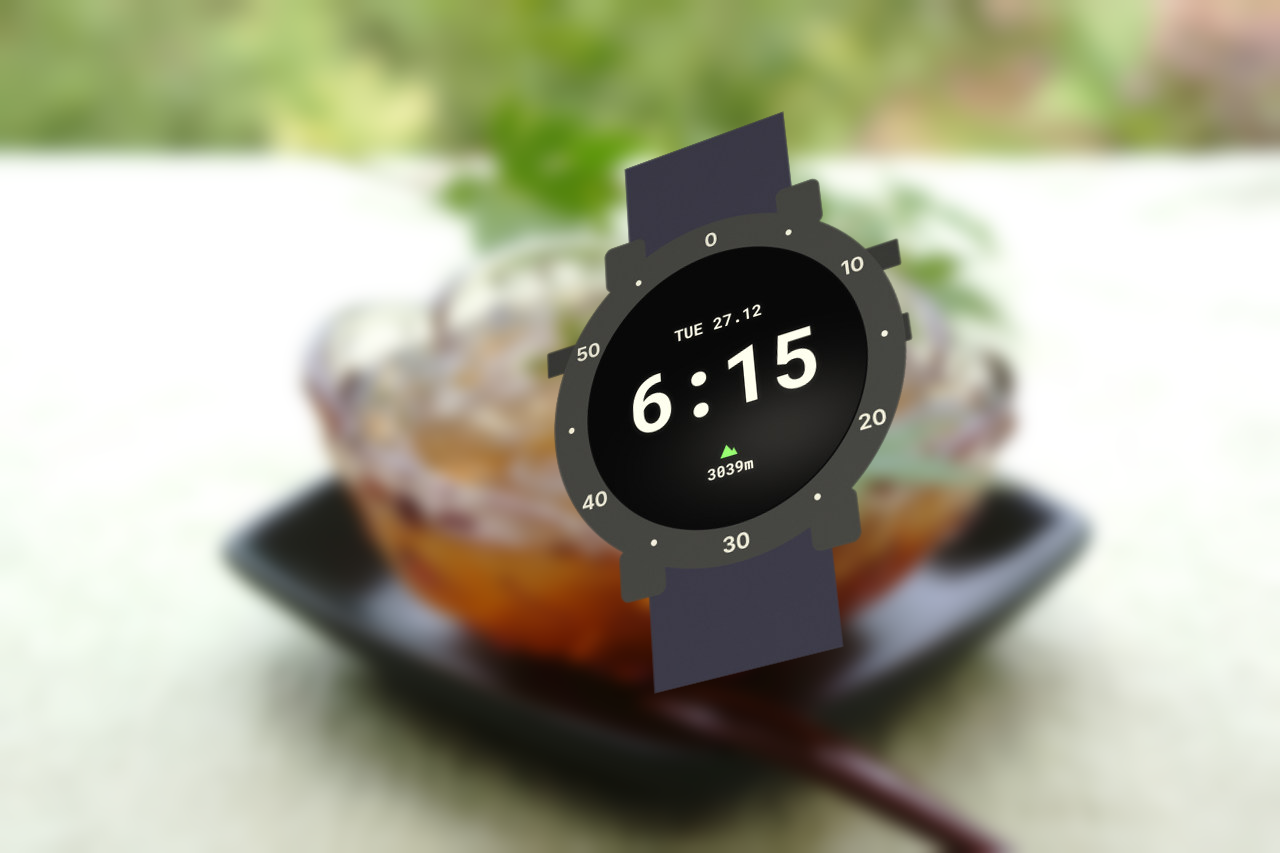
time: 6:15
